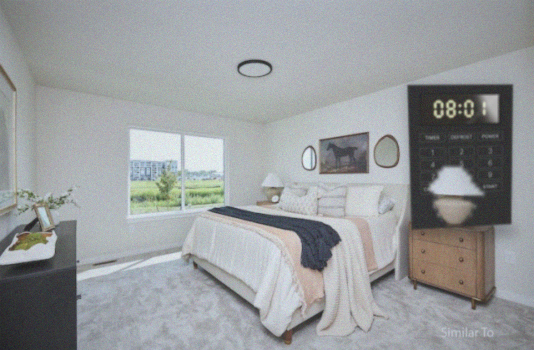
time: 8:01
